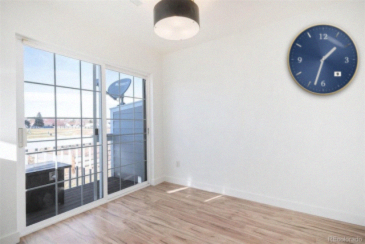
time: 1:33
